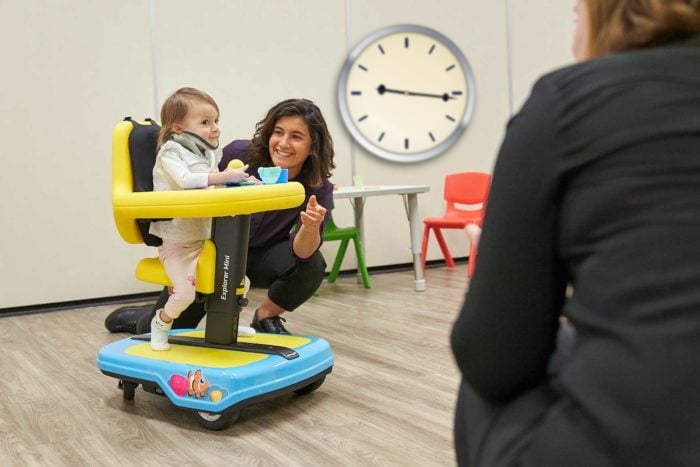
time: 9:16
